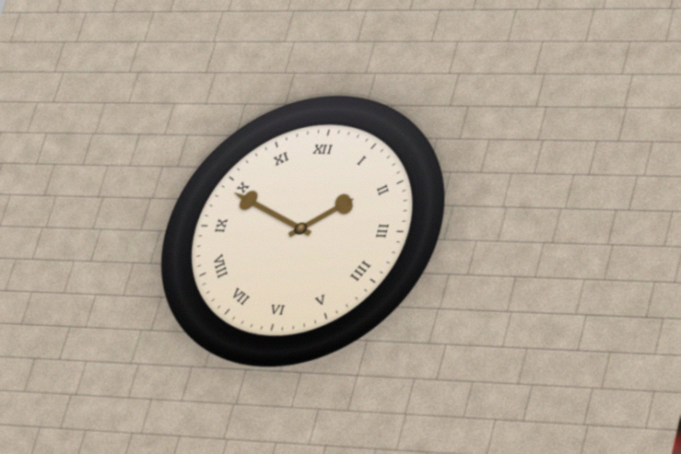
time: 1:49
